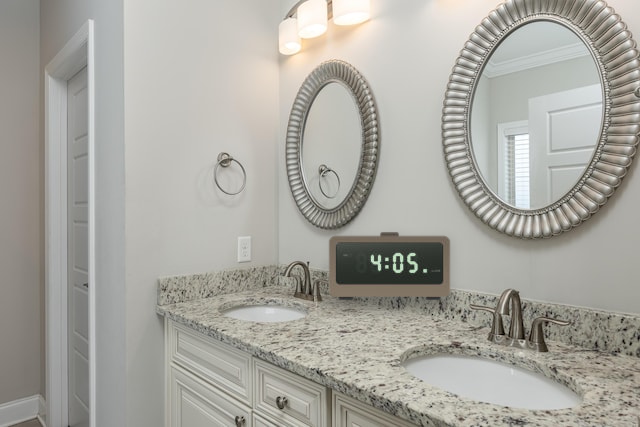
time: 4:05
